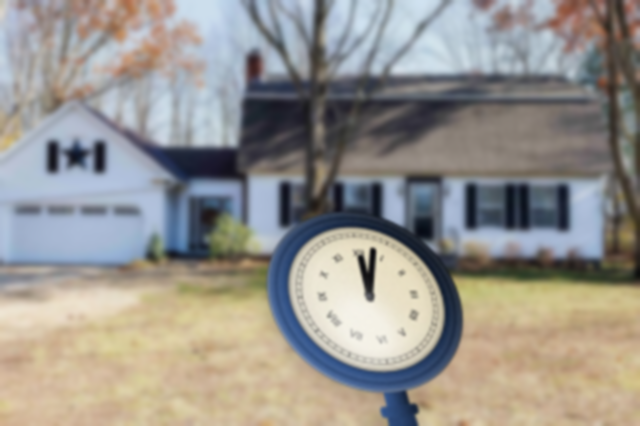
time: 12:03
